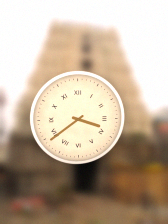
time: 3:39
